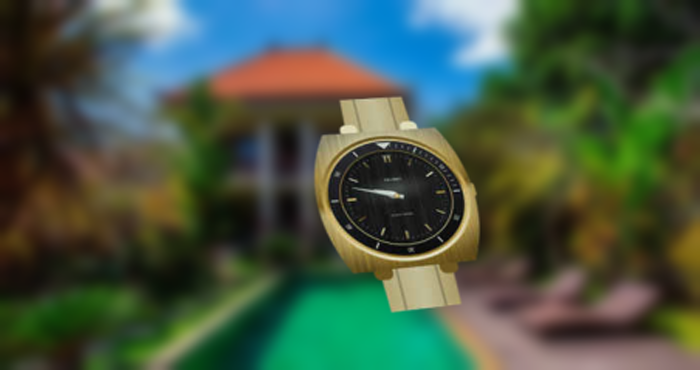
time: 9:48
